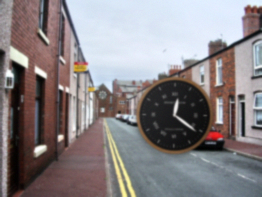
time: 12:21
